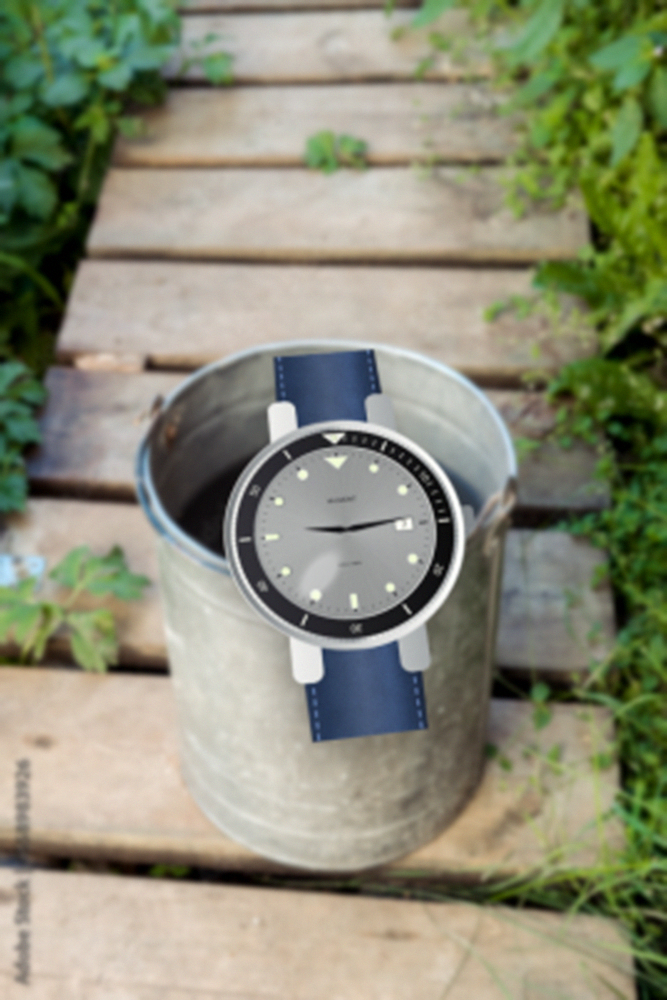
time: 9:14
